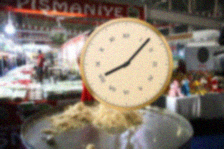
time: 8:07
